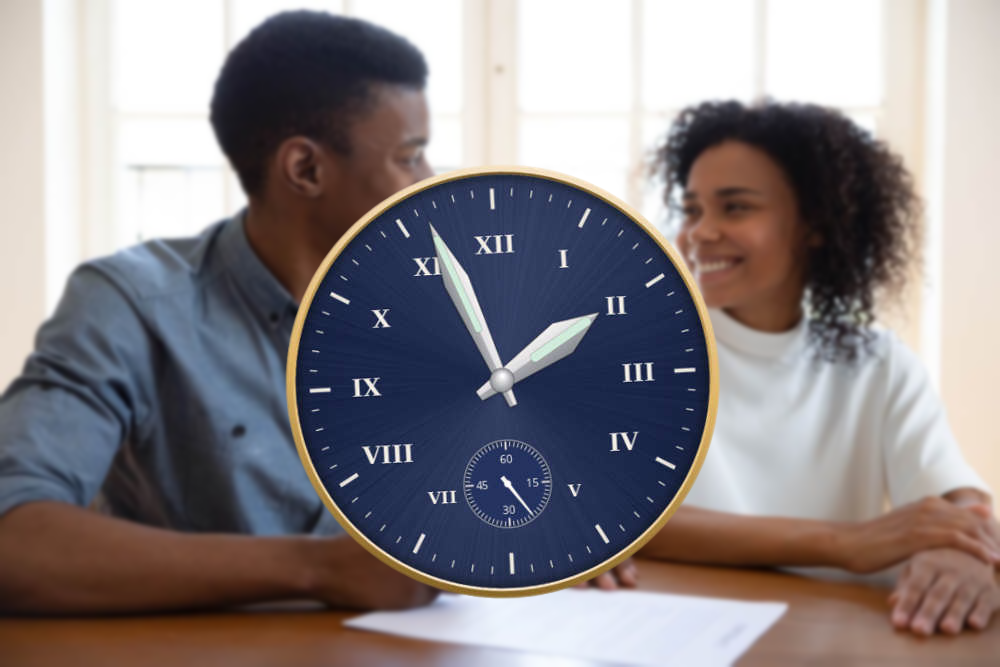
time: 1:56:24
